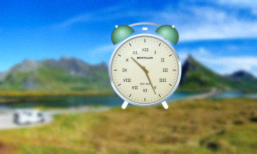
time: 10:26
